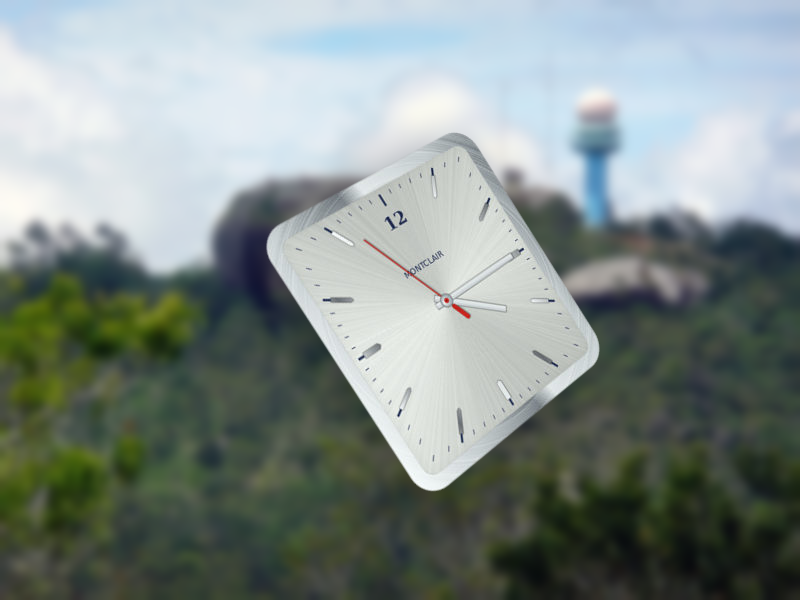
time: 4:14:56
